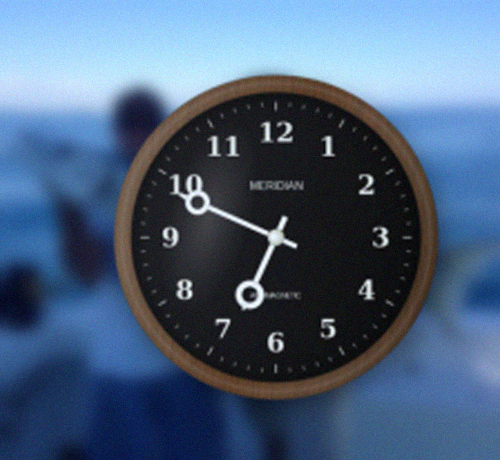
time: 6:49
